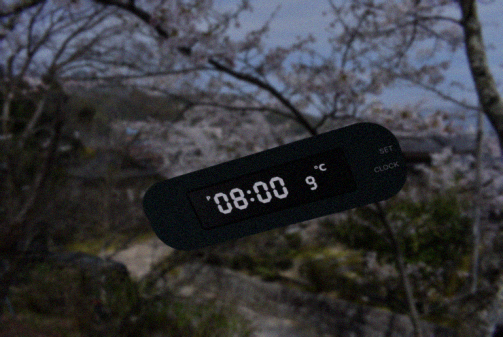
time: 8:00
